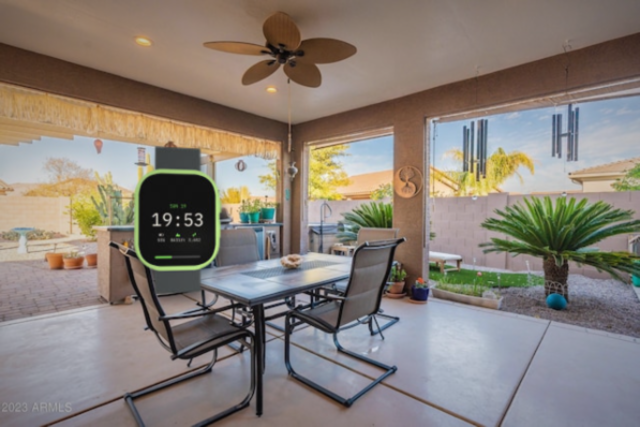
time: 19:53
